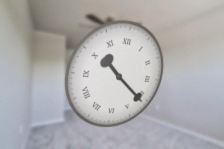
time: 10:21
